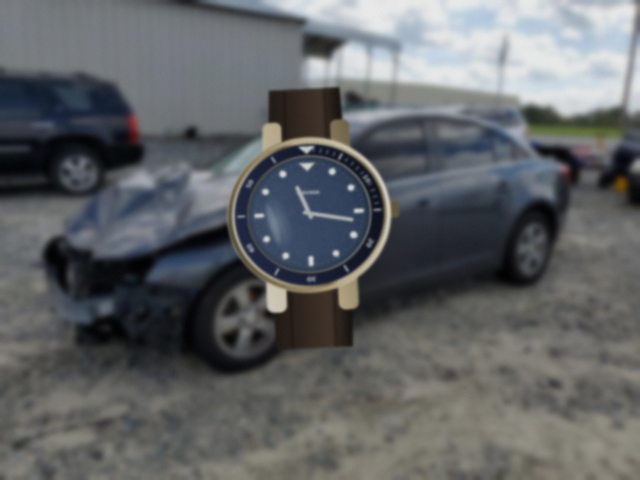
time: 11:17
